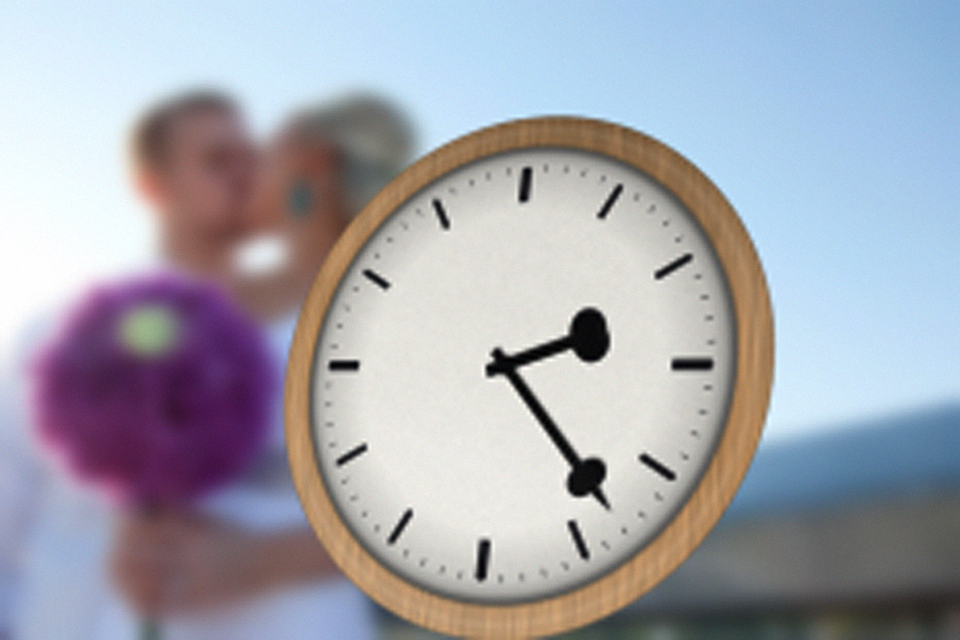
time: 2:23
